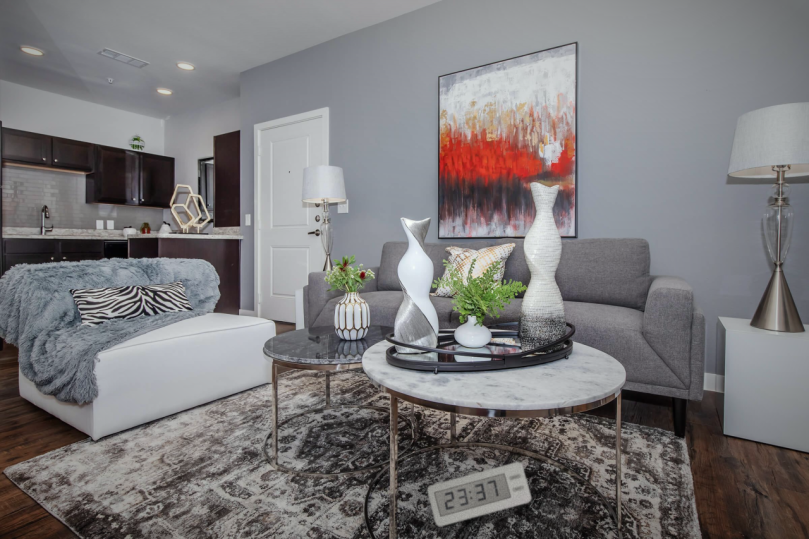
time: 23:37
